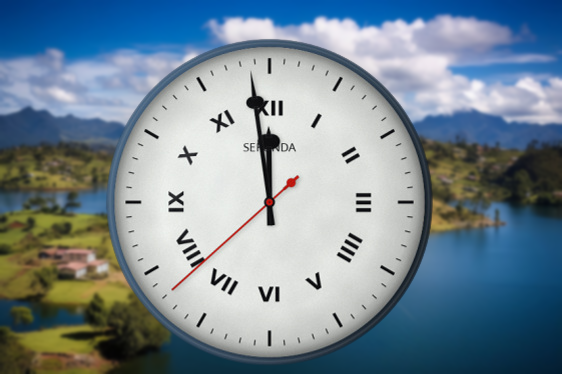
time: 11:58:38
